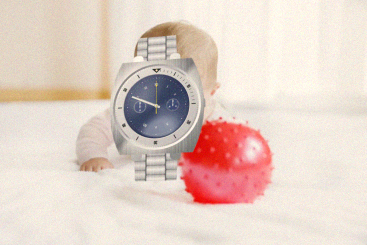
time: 9:49
